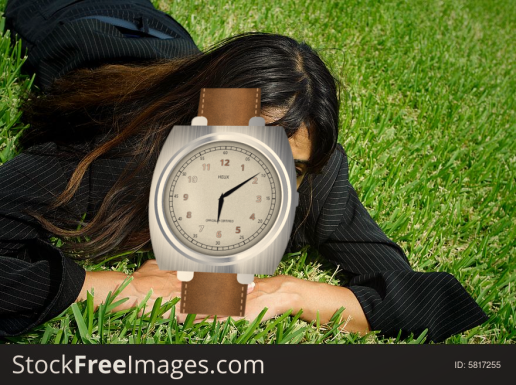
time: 6:09
